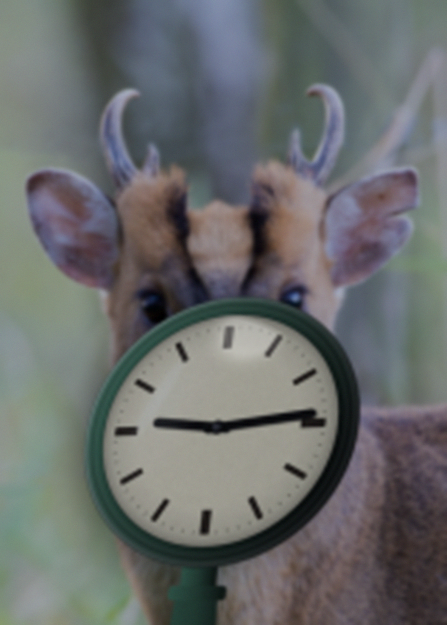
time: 9:14
